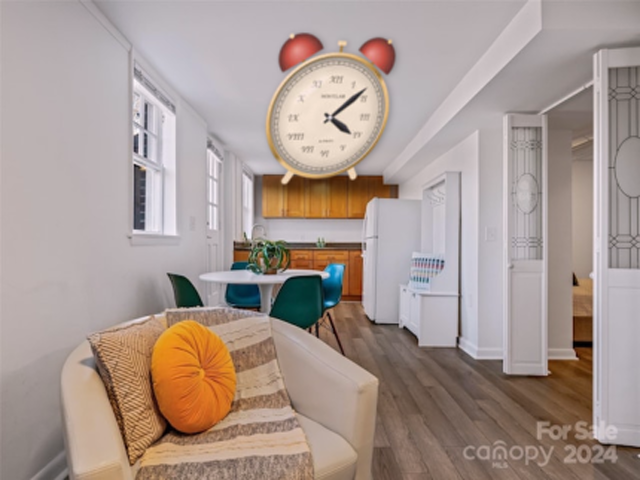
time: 4:08
